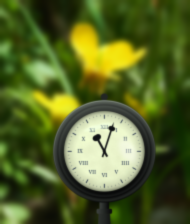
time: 11:03
